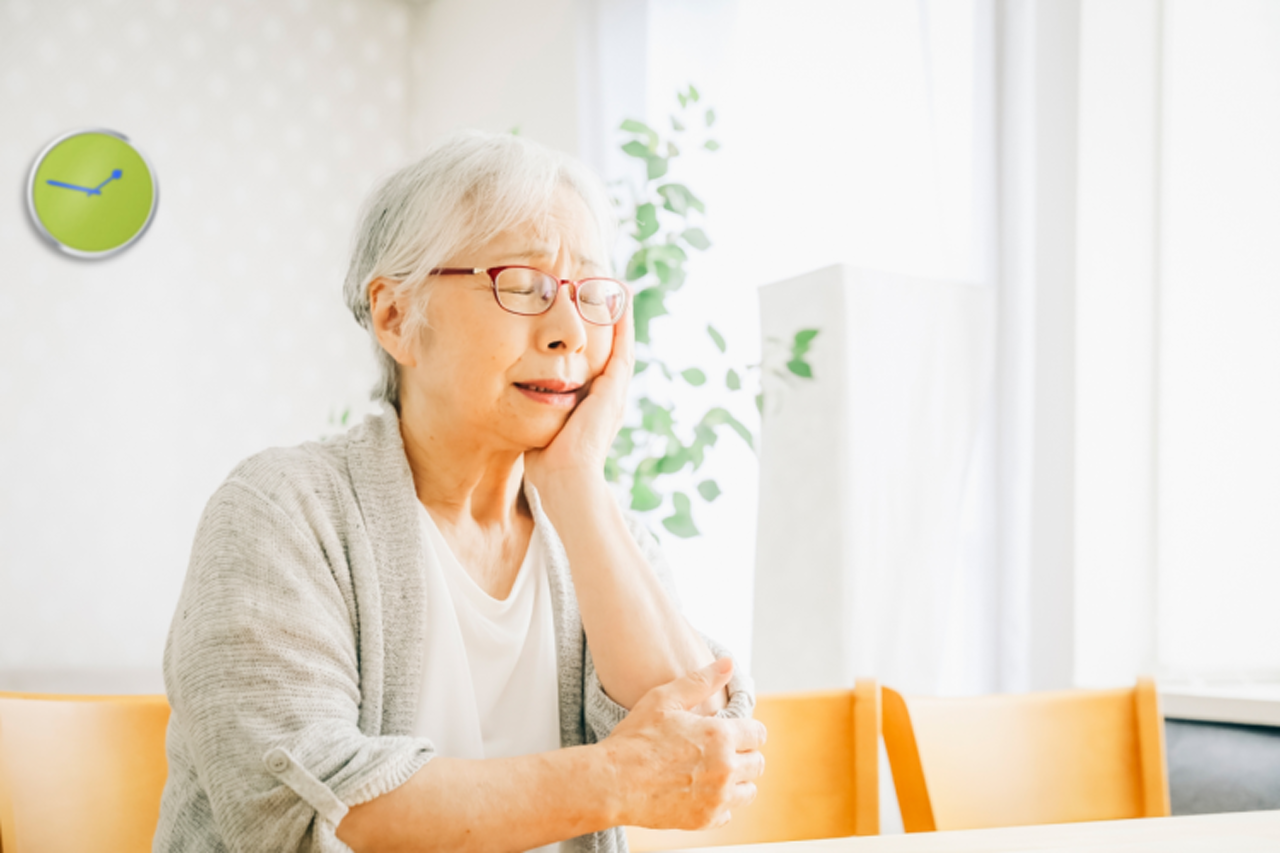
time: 1:47
